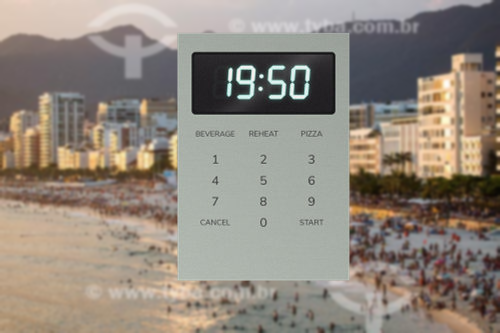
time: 19:50
